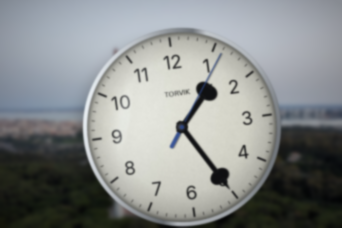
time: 1:25:06
